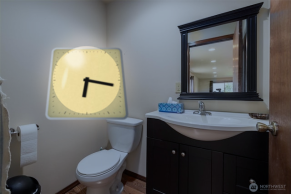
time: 6:17
